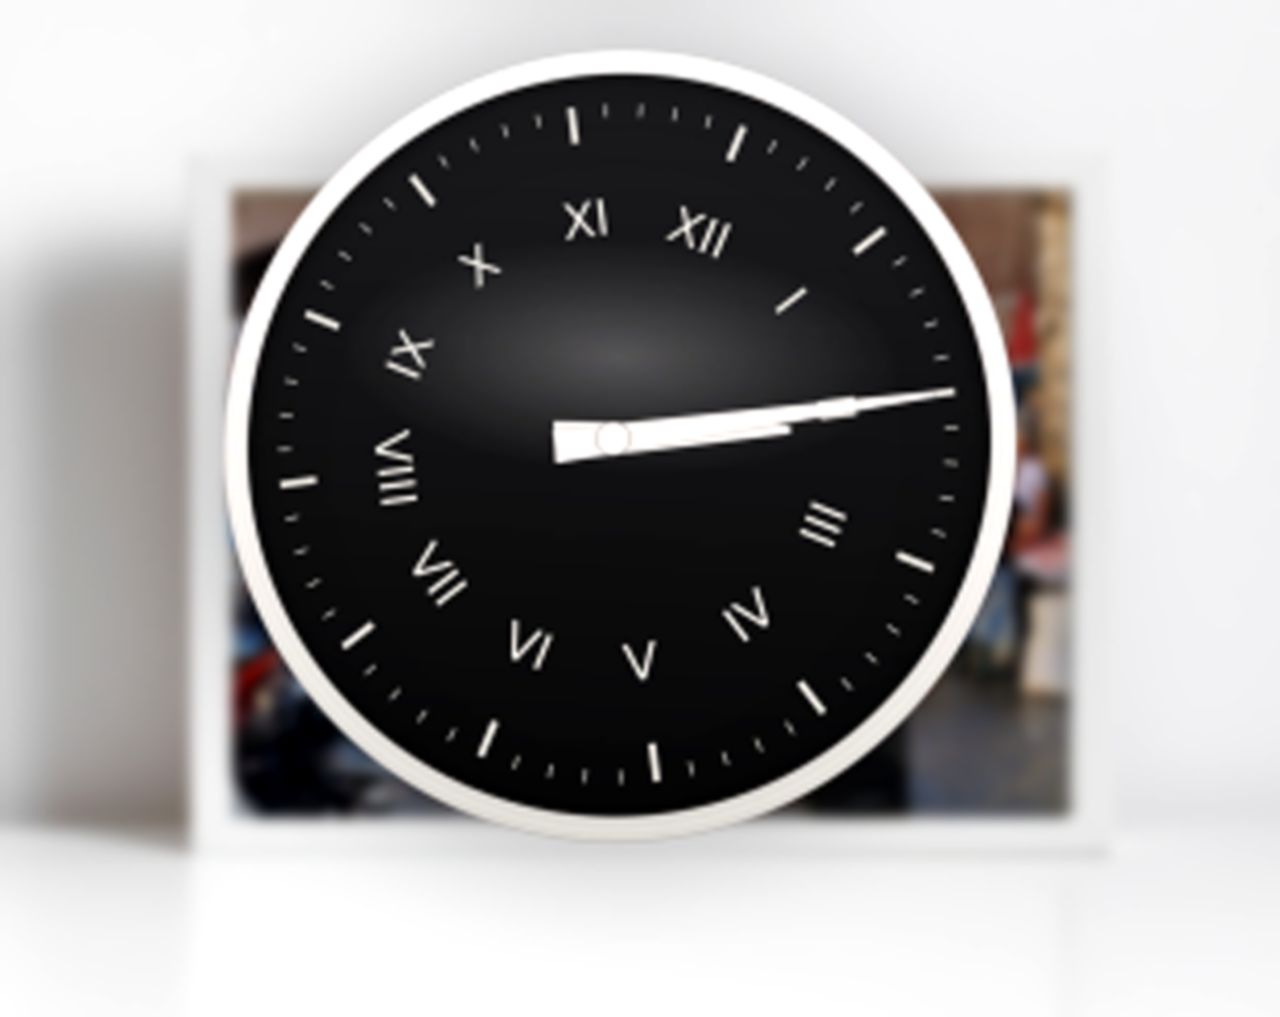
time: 2:10
